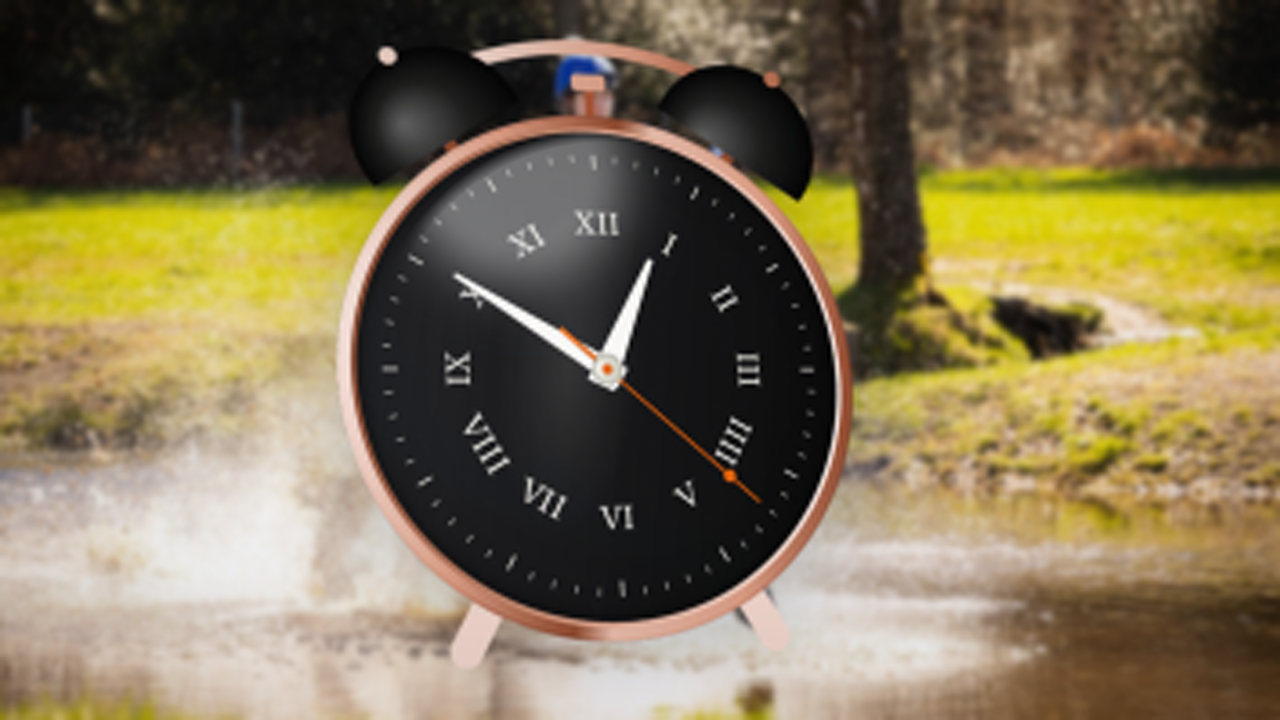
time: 12:50:22
